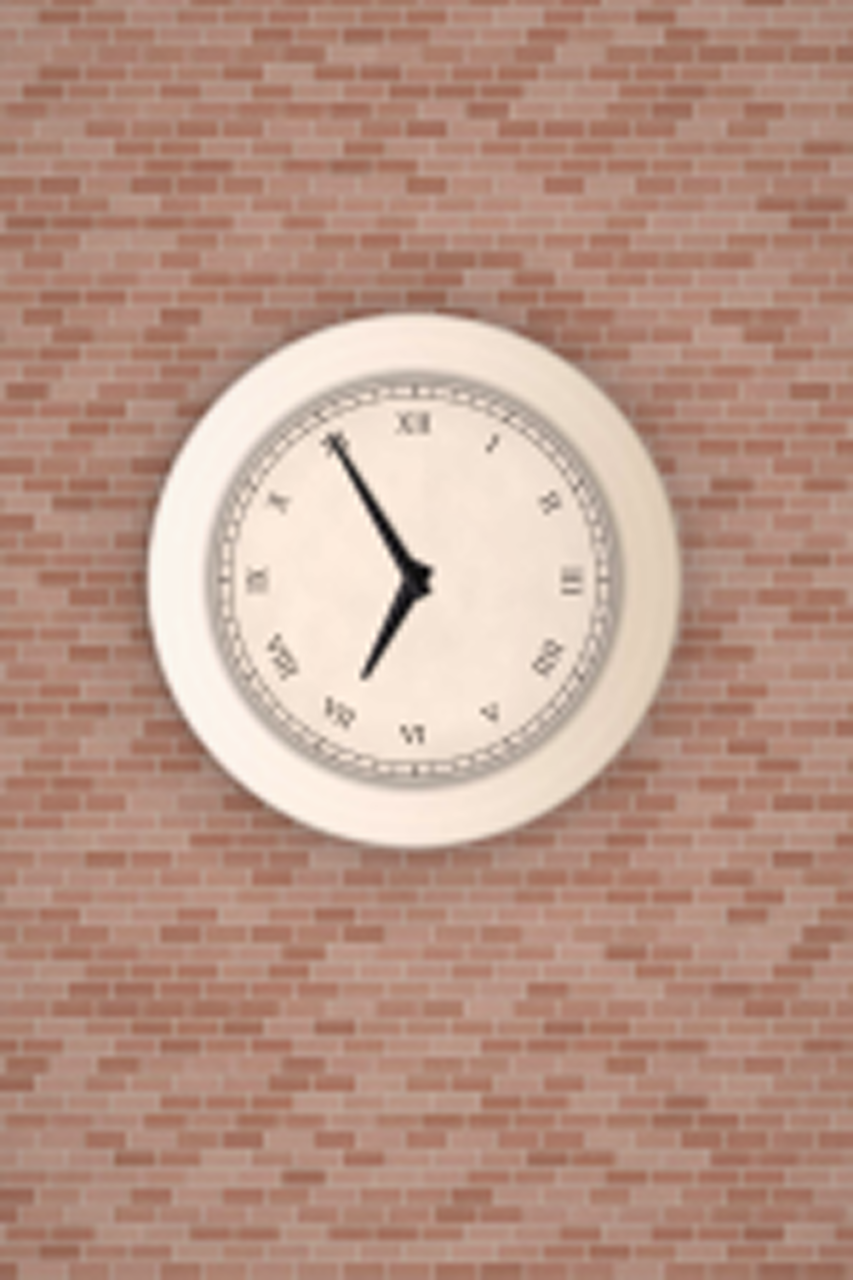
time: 6:55
